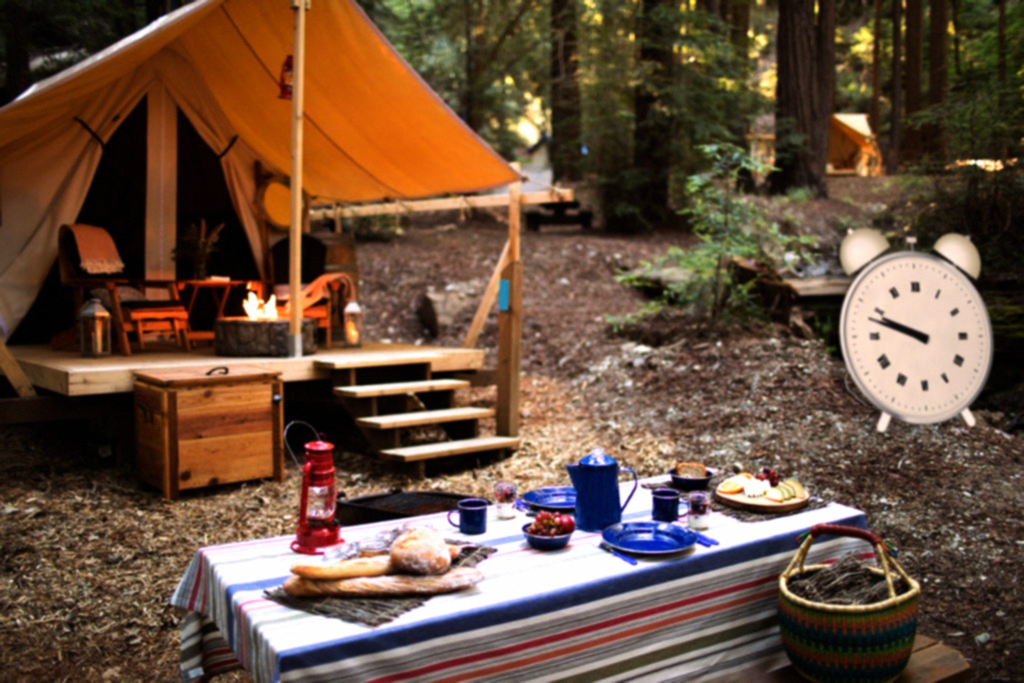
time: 9:48
